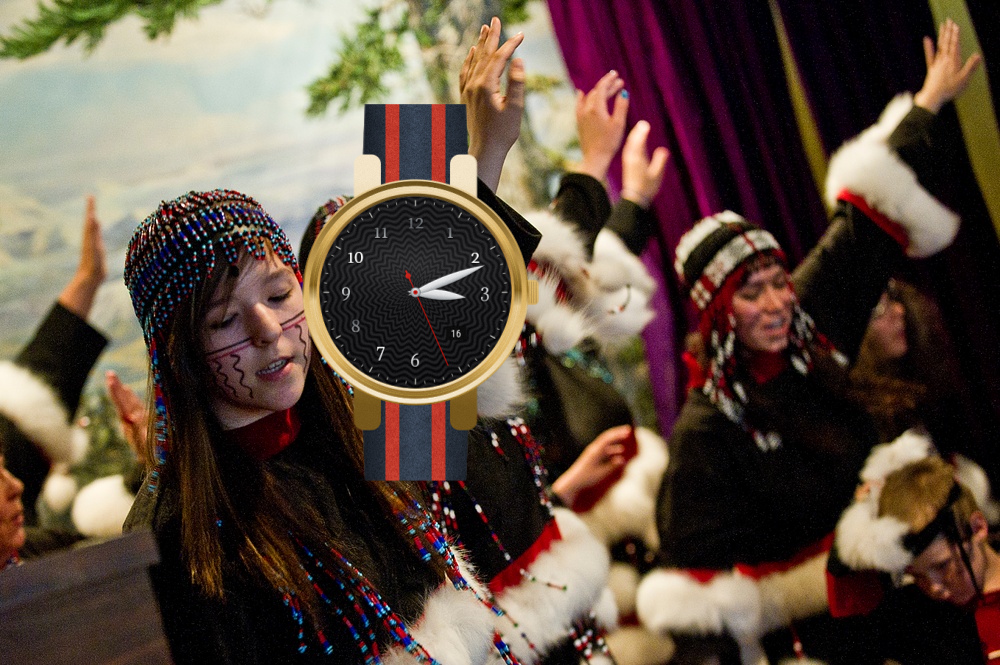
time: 3:11:26
